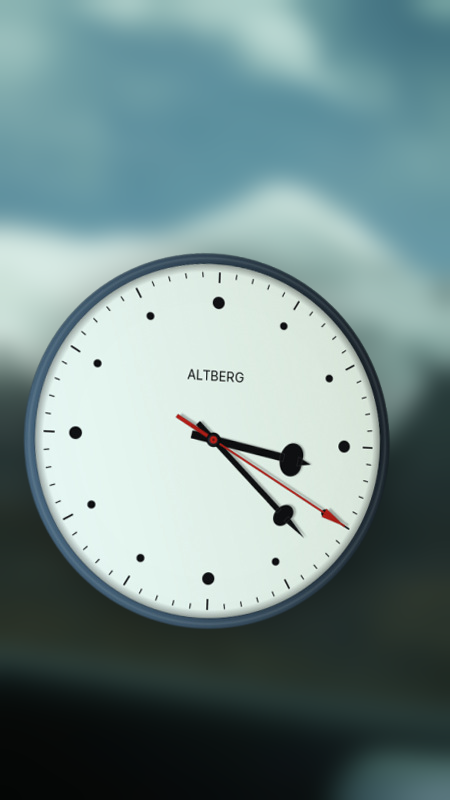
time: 3:22:20
